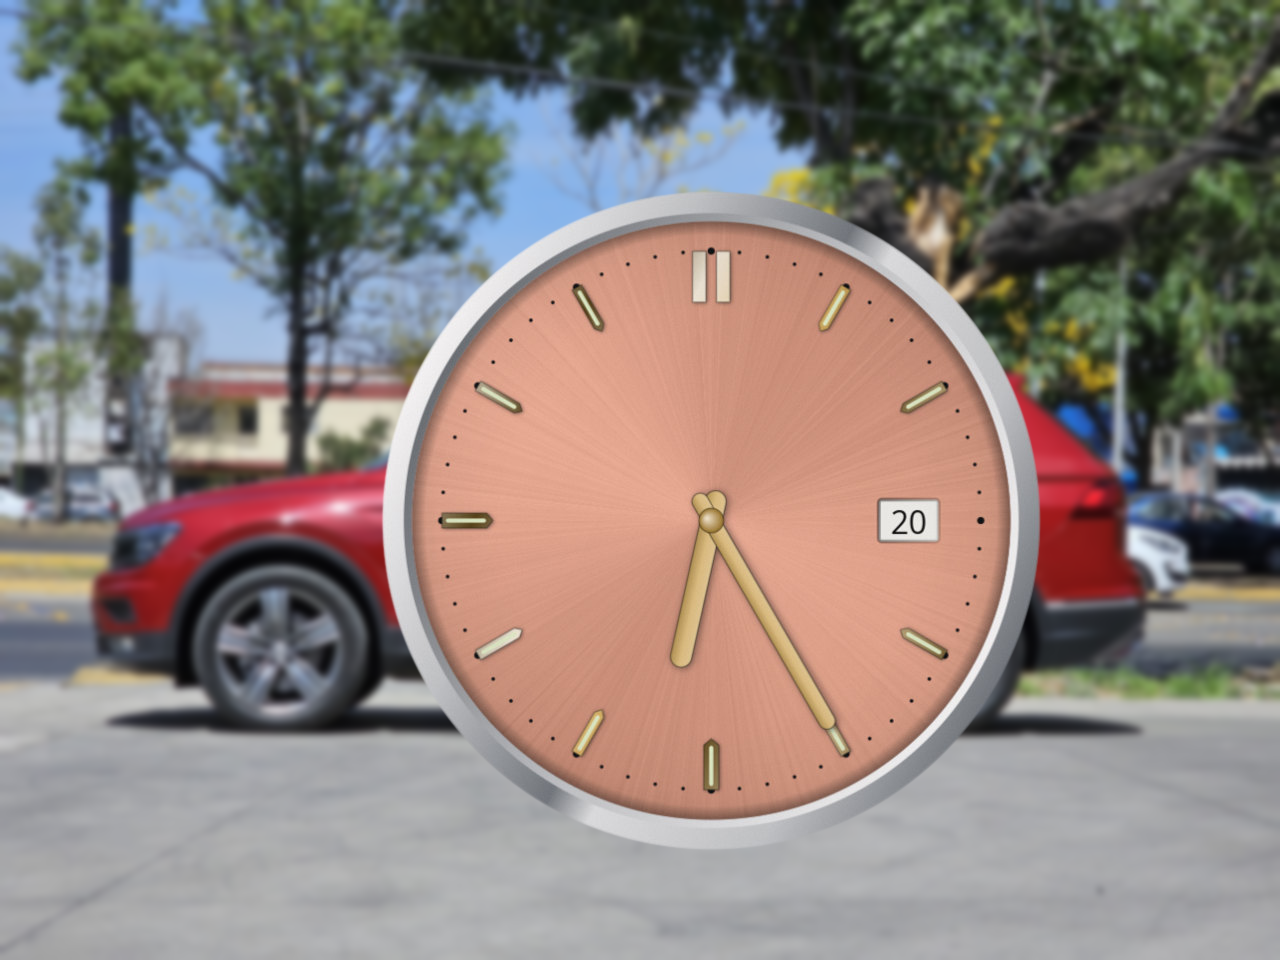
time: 6:25
